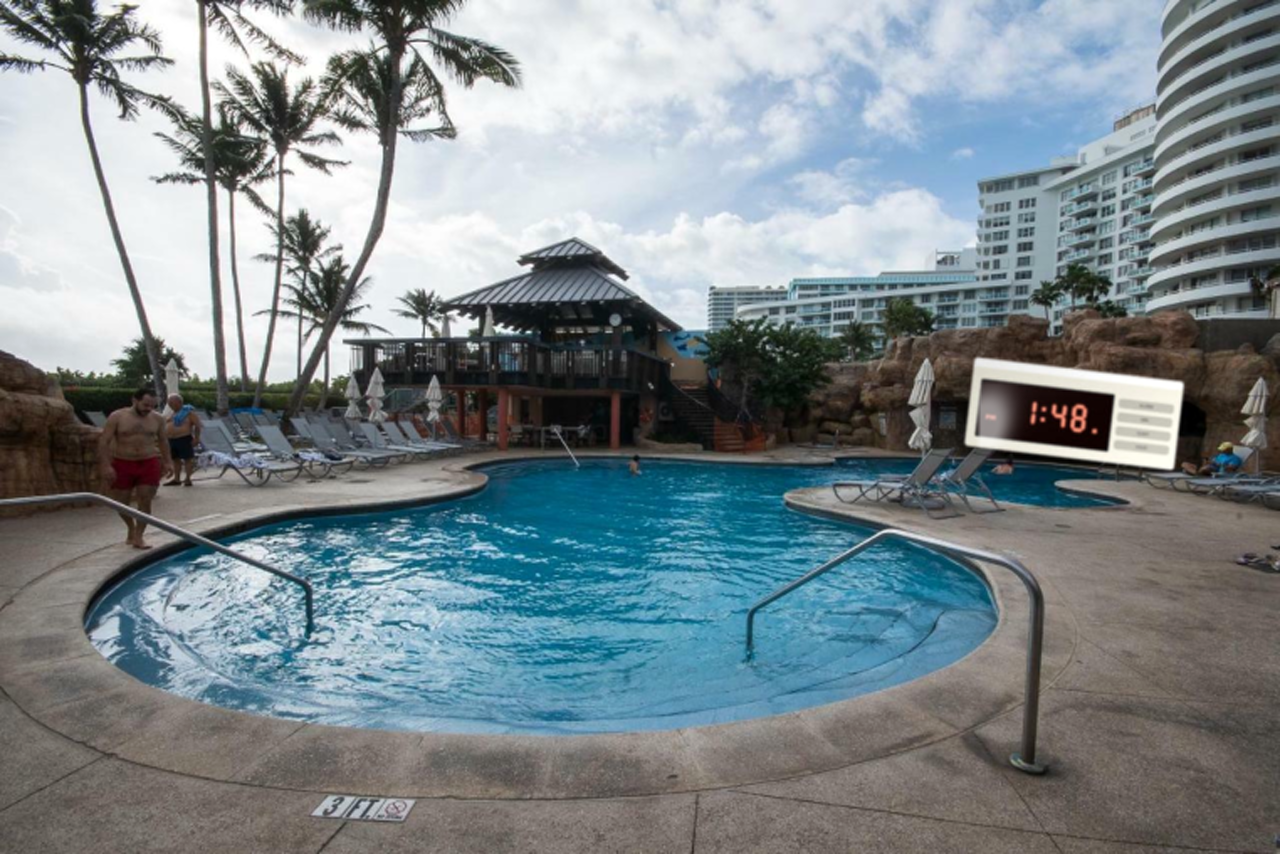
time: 1:48
